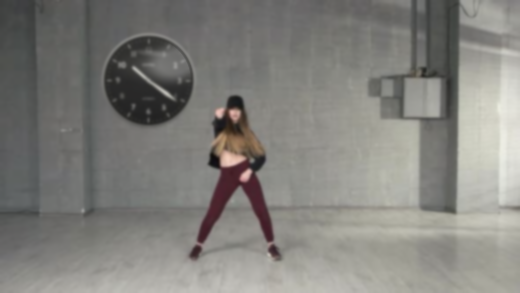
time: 10:21
